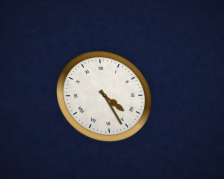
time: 4:26
